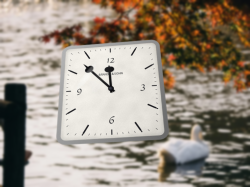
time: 11:53
